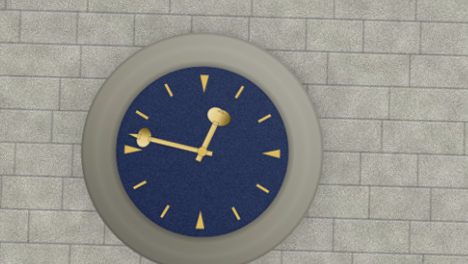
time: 12:47
